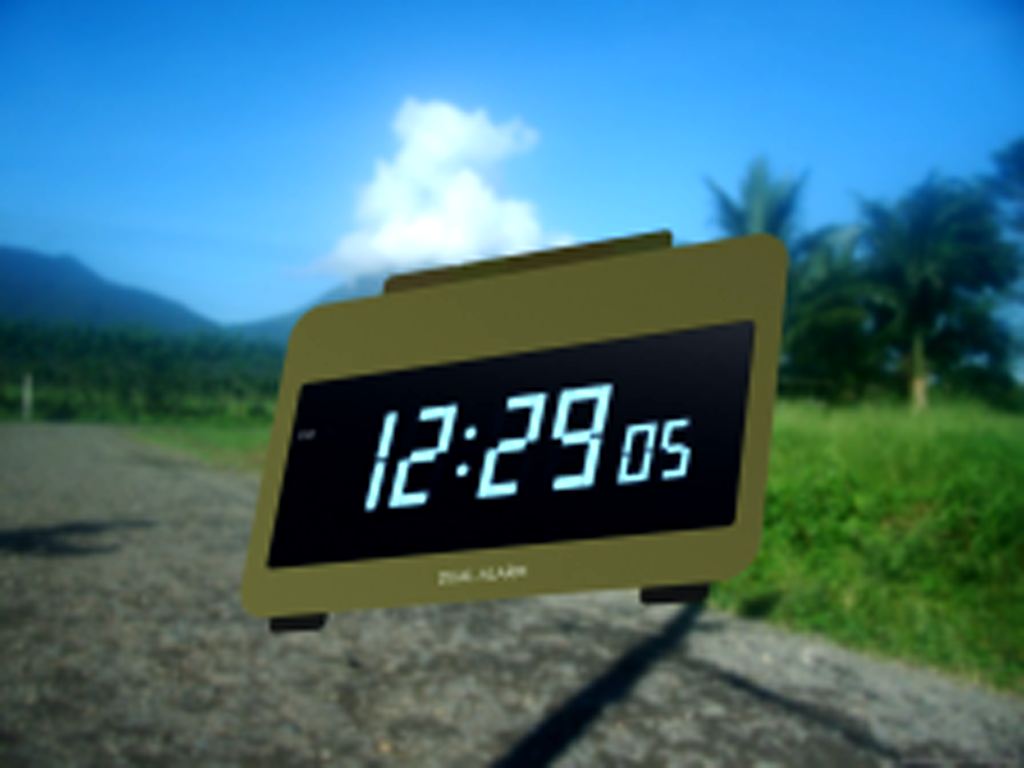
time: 12:29:05
